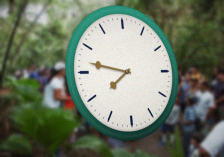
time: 7:47
